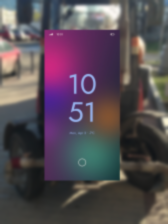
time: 10:51
